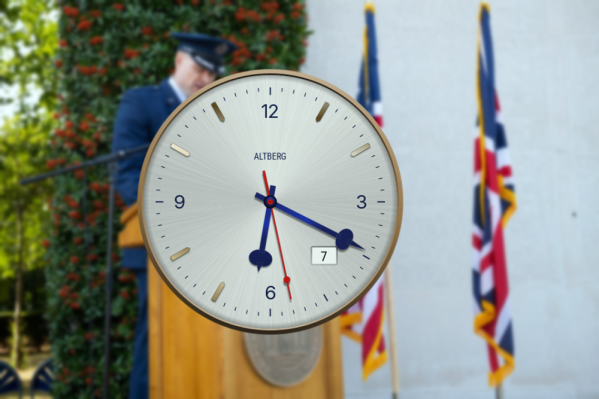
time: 6:19:28
